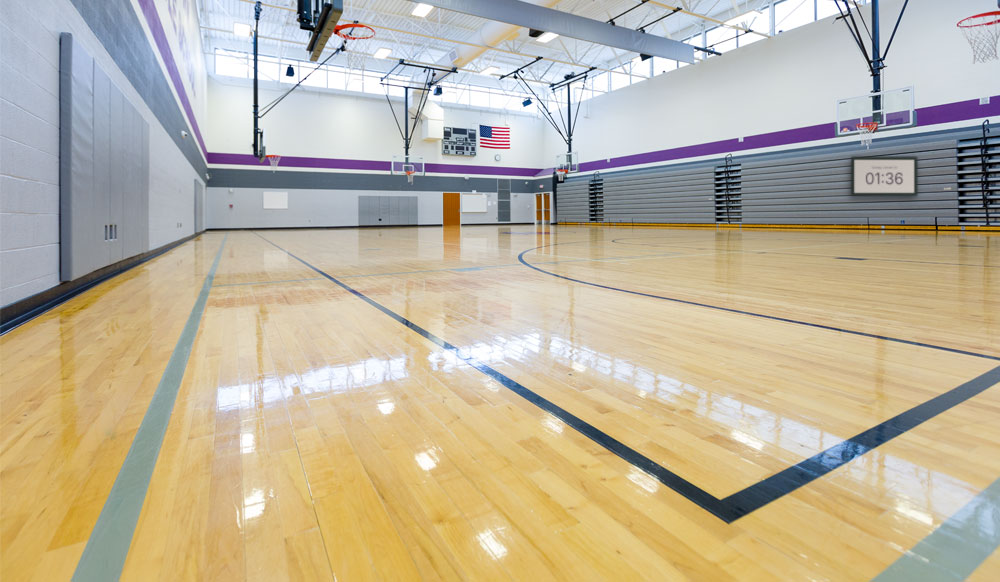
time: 1:36
